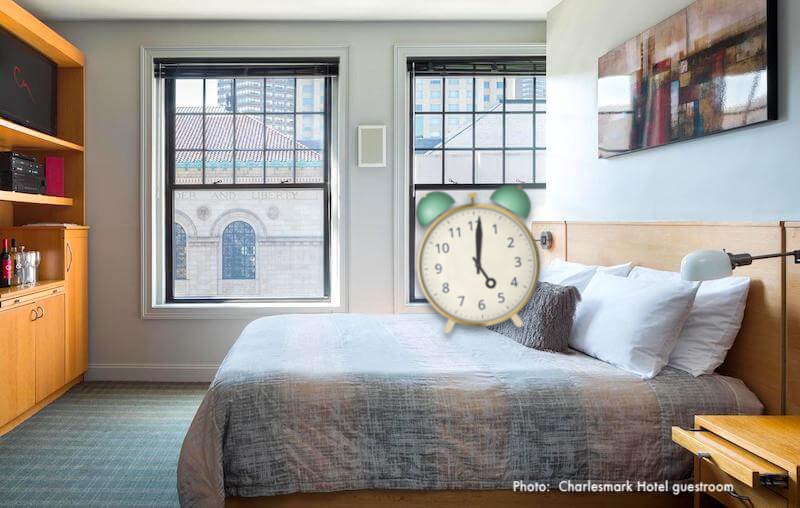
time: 5:01
